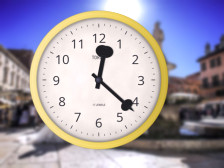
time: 12:22
